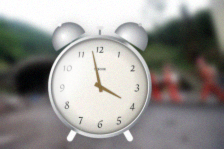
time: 3:58
